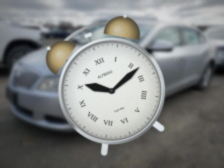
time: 10:12
